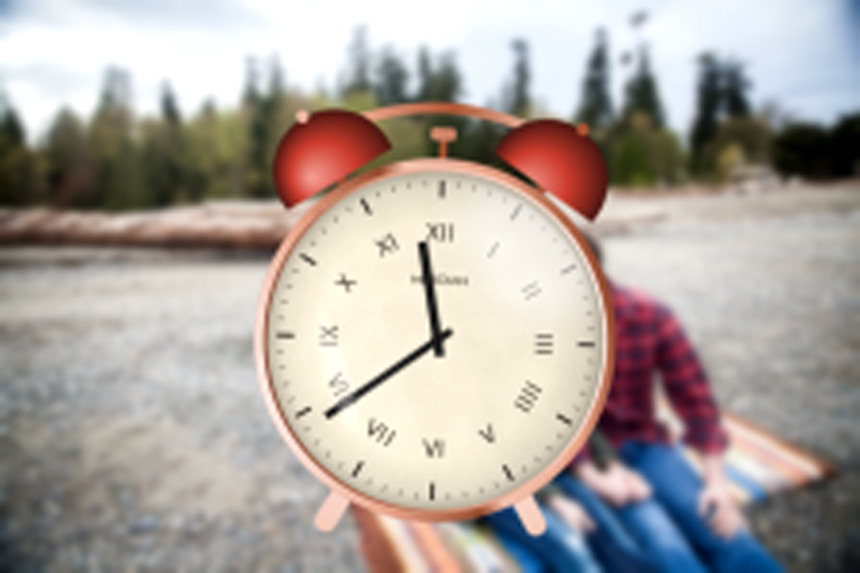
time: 11:39
